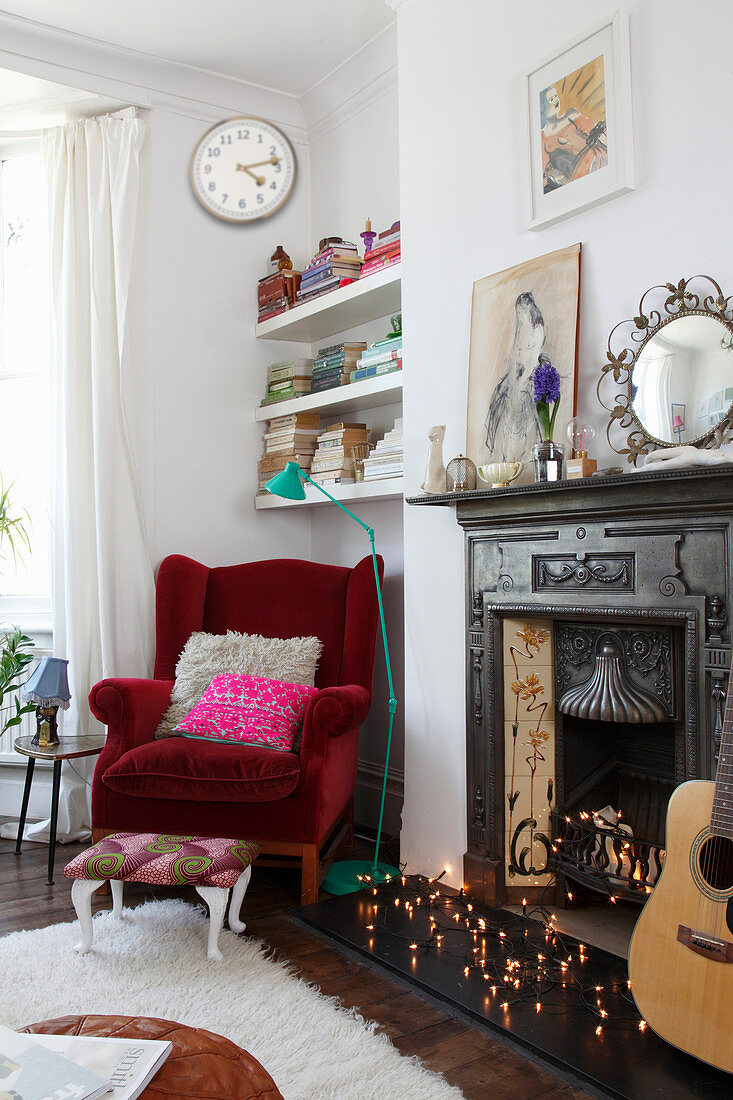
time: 4:13
